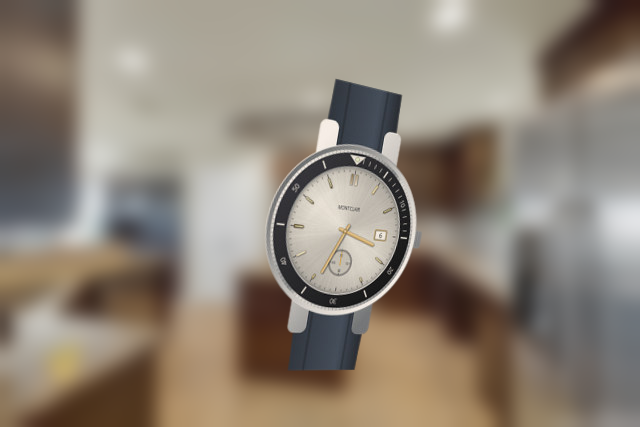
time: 3:34
